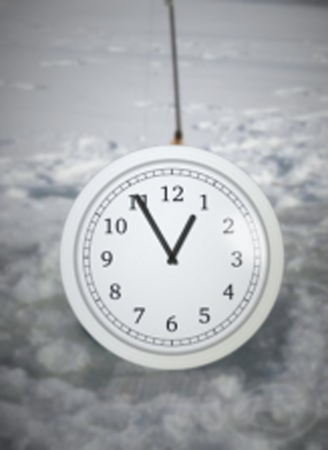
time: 12:55
